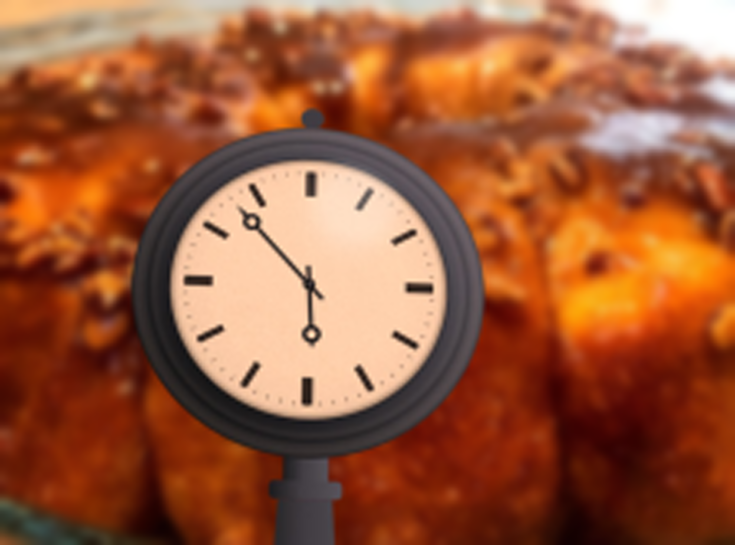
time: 5:53
